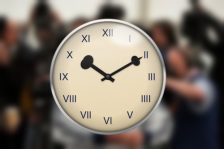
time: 10:10
